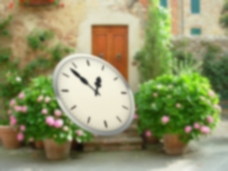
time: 12:53
